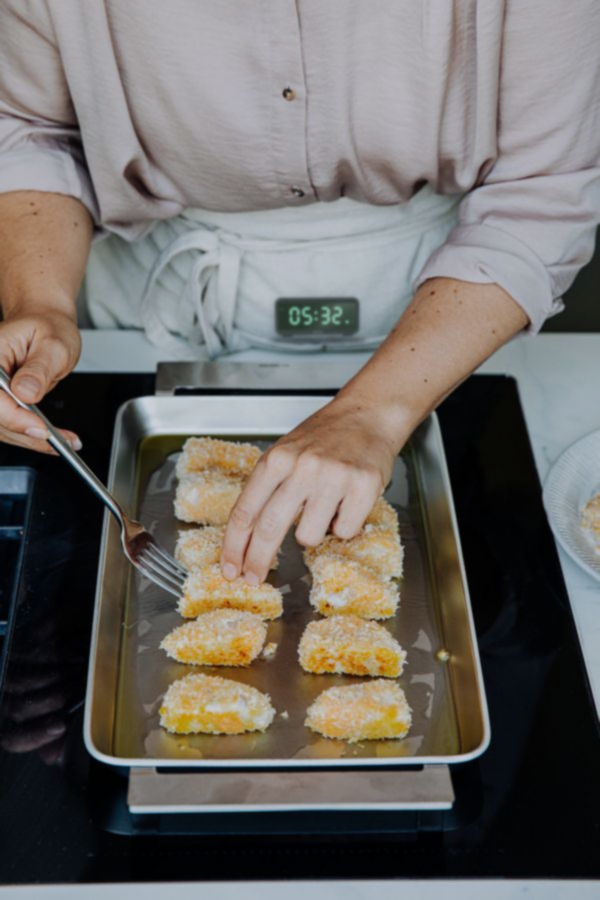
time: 5:32
